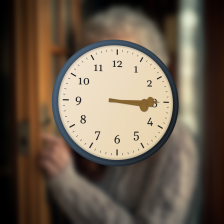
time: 3:15
